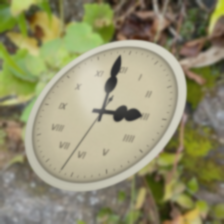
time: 2:58:32
